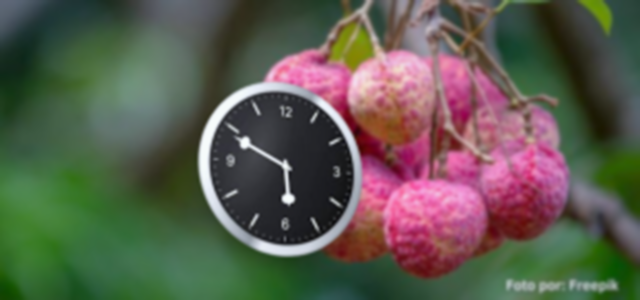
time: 5:49
